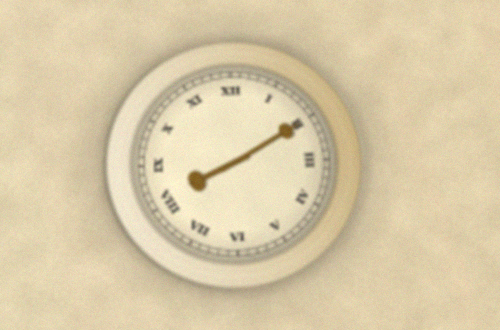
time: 8:10
